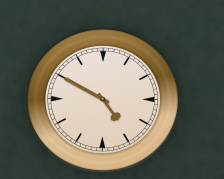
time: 4:50
